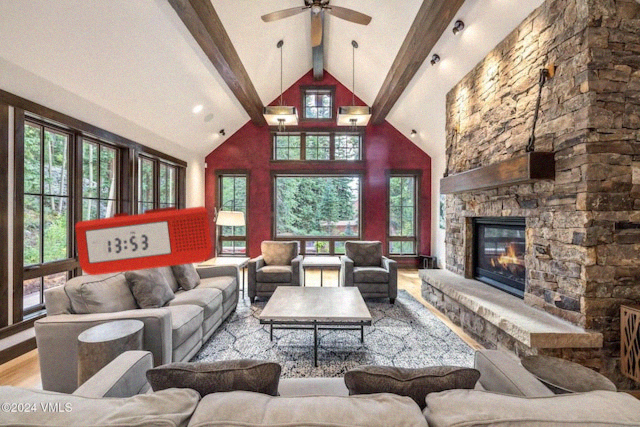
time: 13:53
